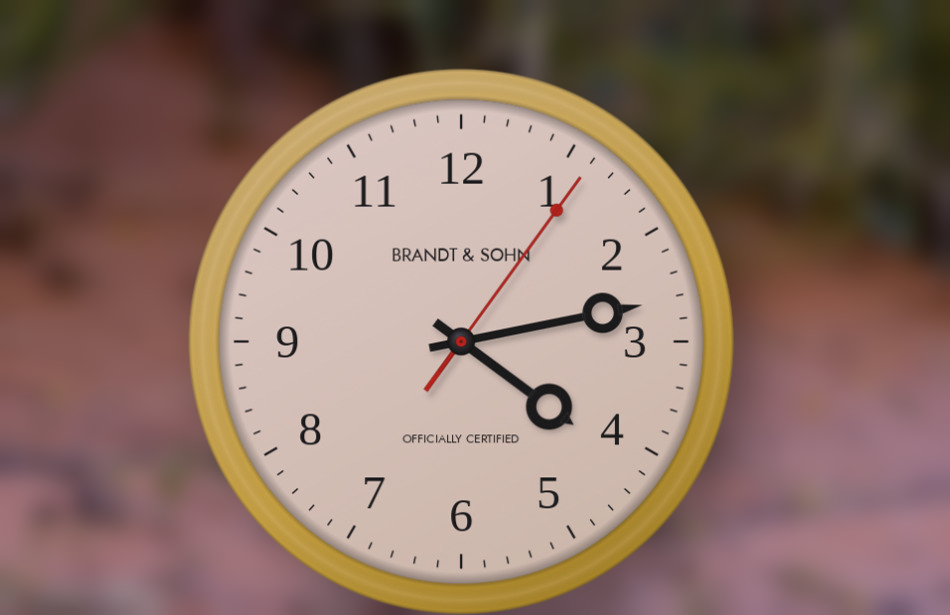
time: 4:13:06
